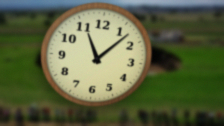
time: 11:07
